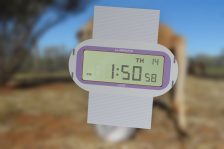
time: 1:50:58
